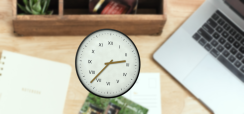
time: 2:37
